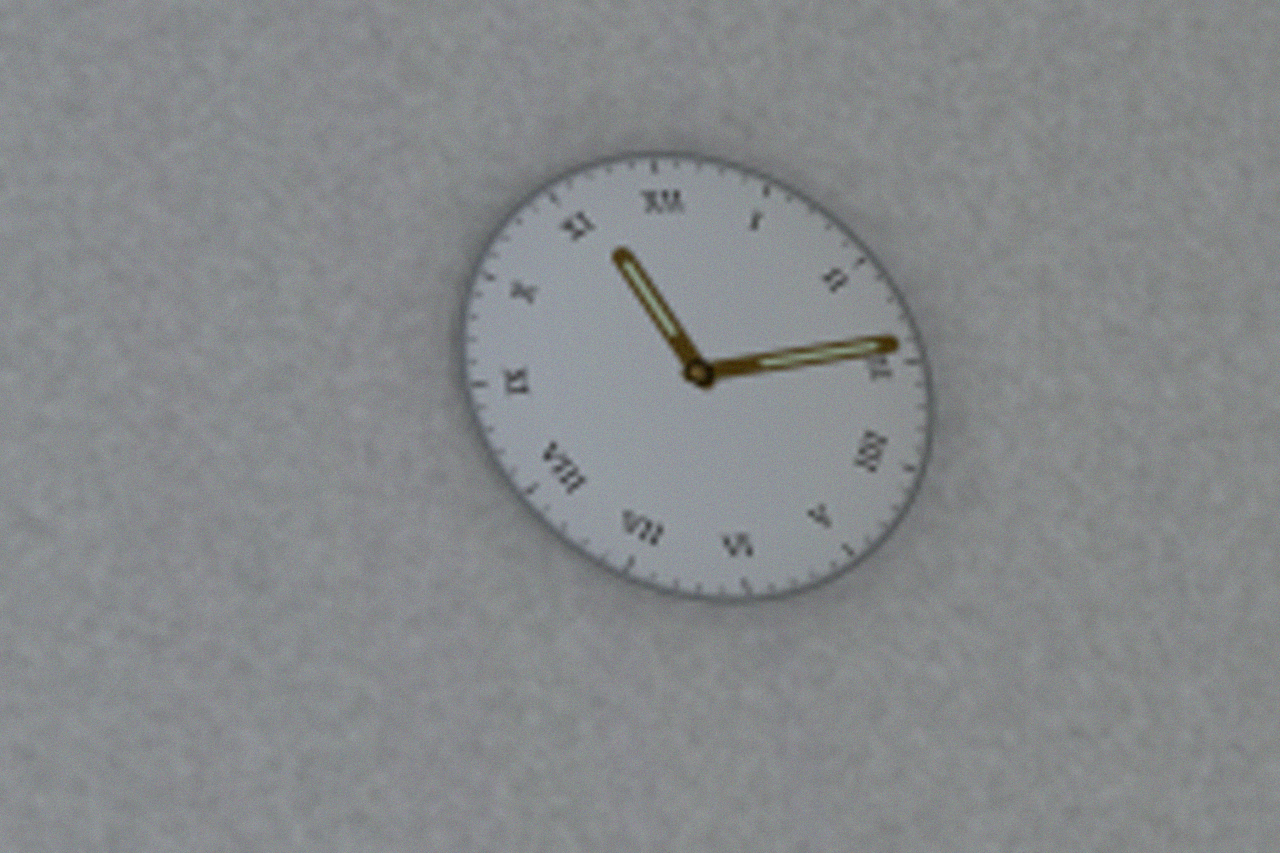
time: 11:14
